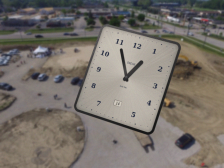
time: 12:55
